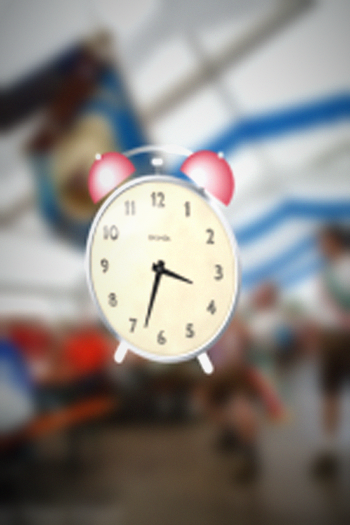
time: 3:33
